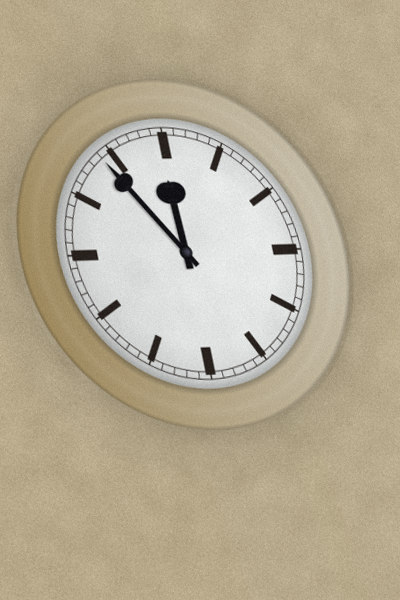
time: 11:54
